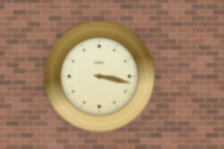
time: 3:17
